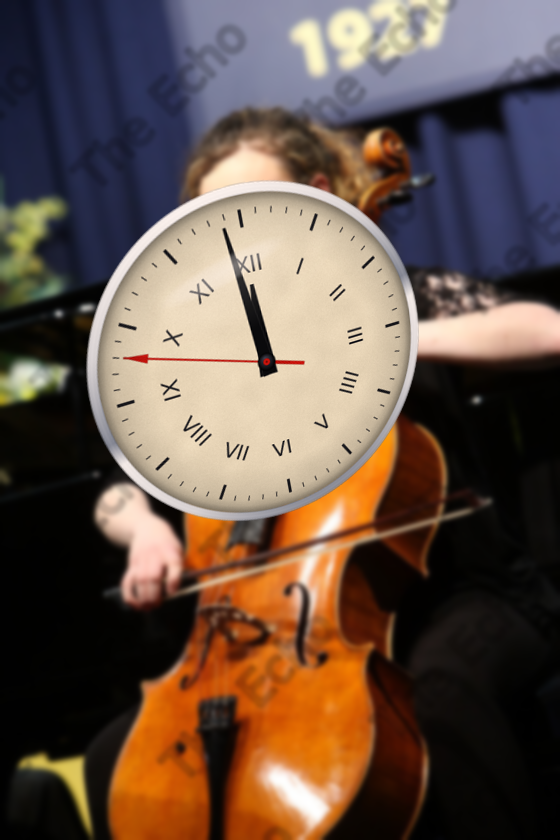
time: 11:58:48
